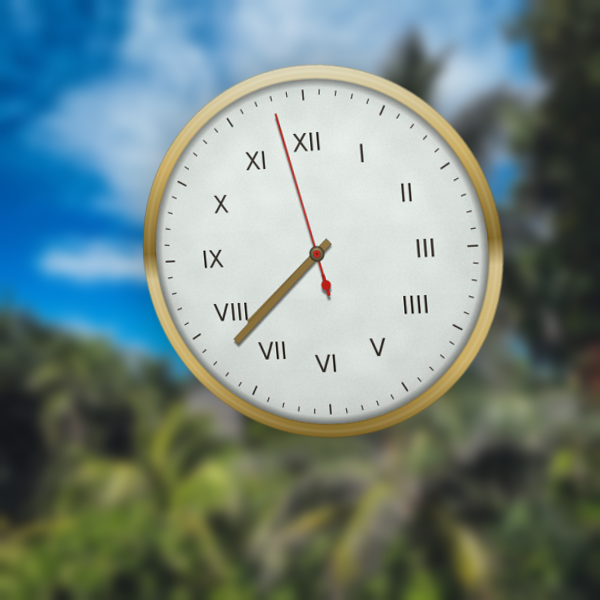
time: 7:37:58
